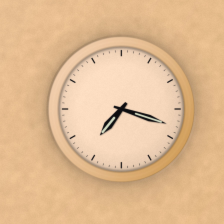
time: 7:18
